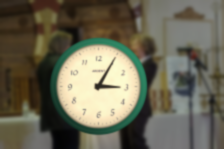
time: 3:05
